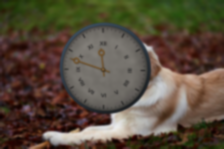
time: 11:48
